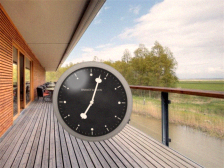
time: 7:03
